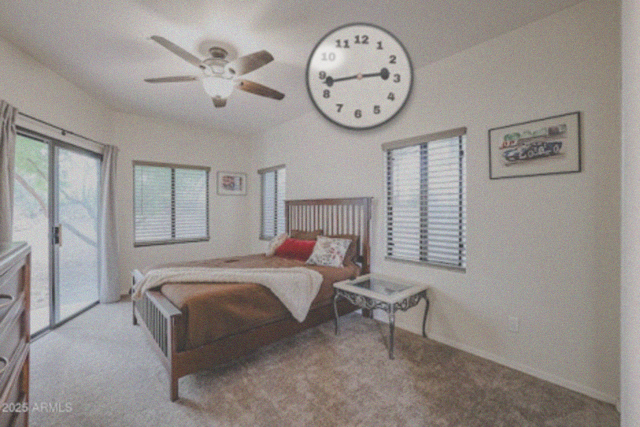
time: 2:43
